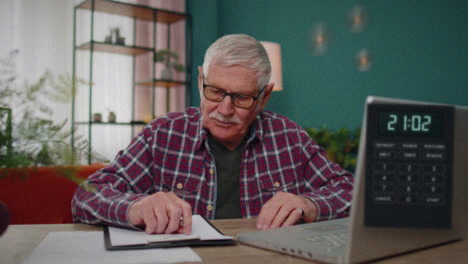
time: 21:02
